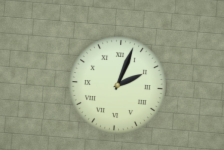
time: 2:03
